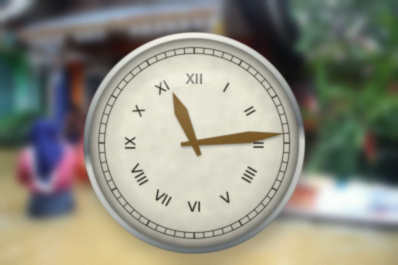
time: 11:14
